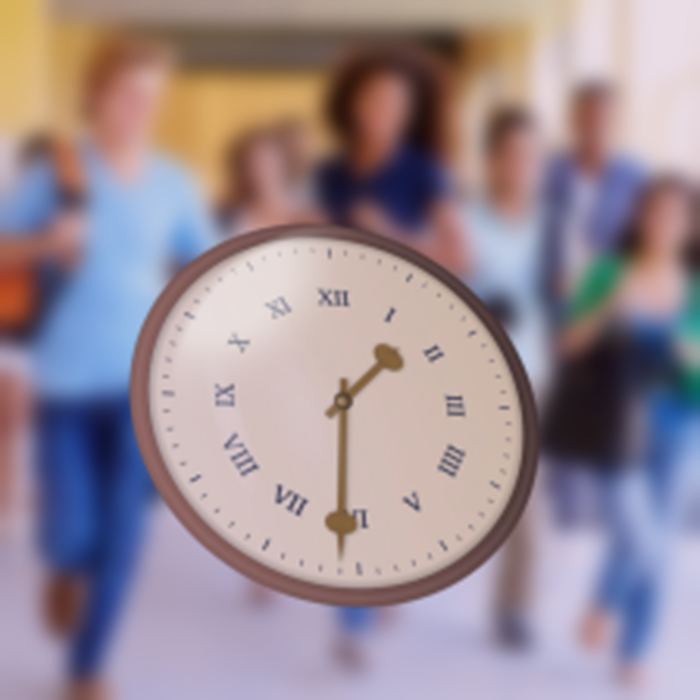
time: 1:31
